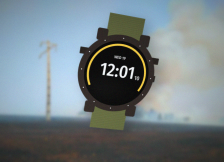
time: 12:01
